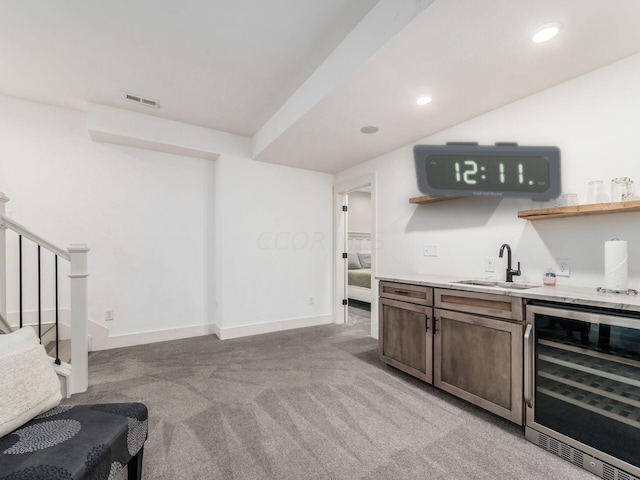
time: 12:11
